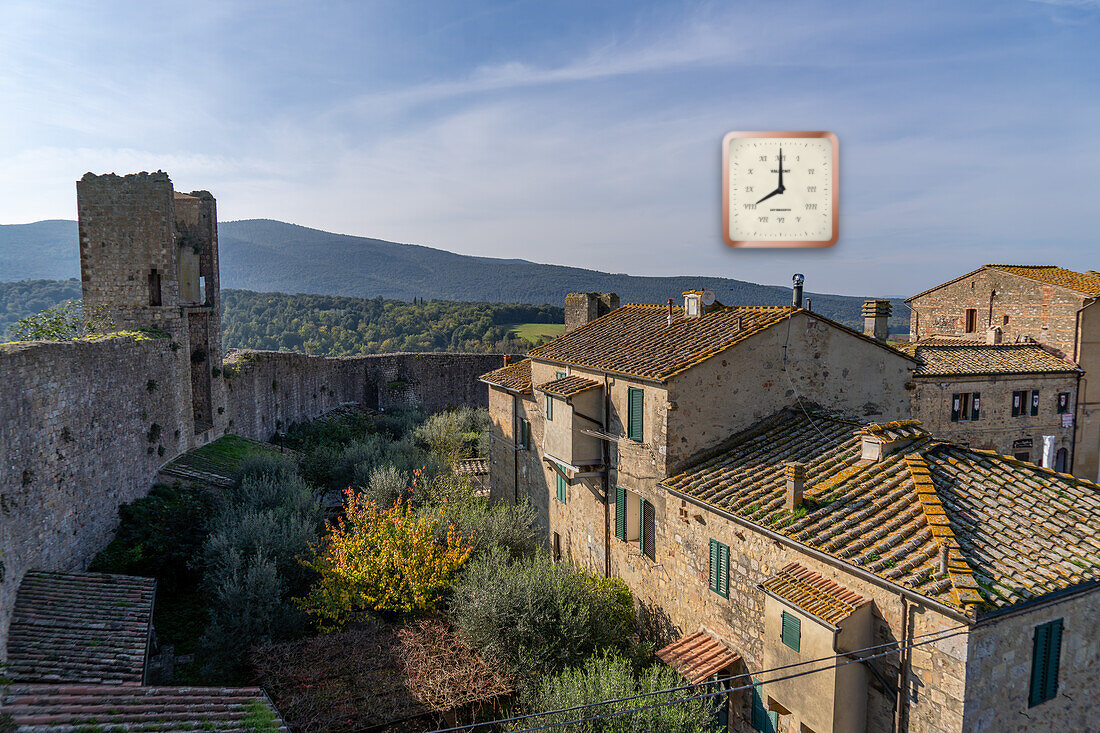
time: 8:00
